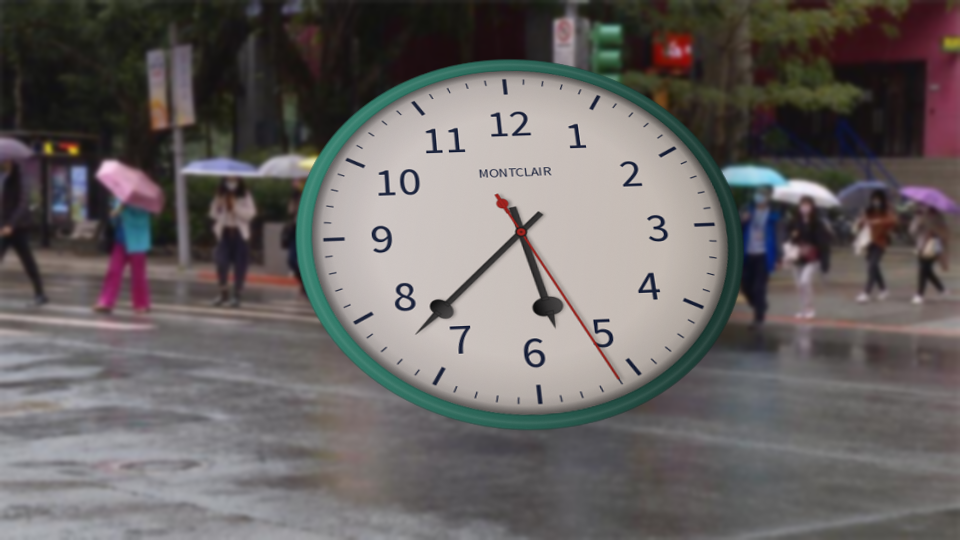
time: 5:37:26
